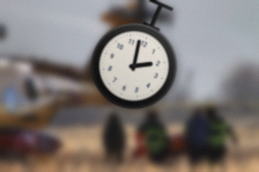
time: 1:58
